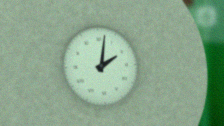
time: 2:02
